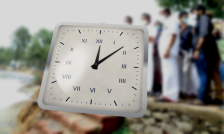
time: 12:08
